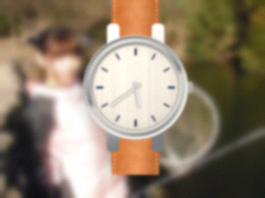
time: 5:39
